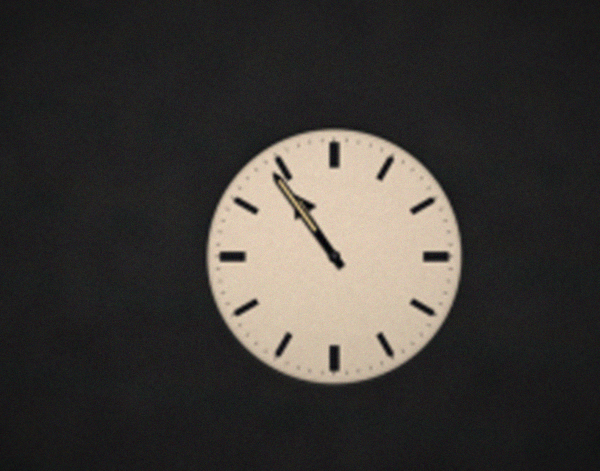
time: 10:54
